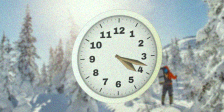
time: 4:18
